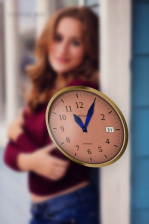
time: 11:05
